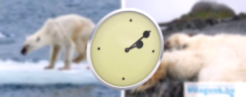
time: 2:08
